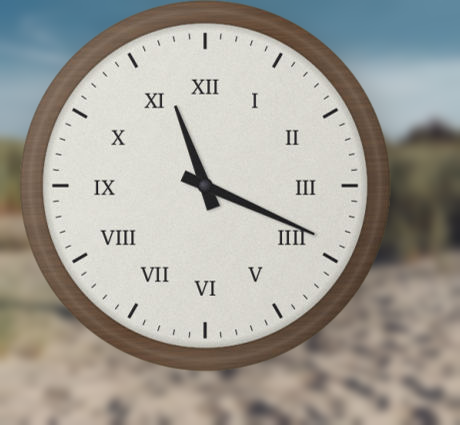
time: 11:19
